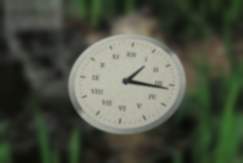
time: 1:16
